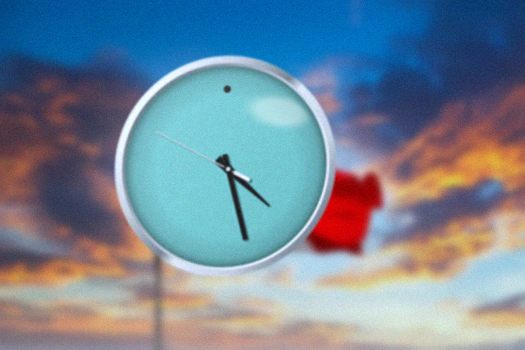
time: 4:27:50
